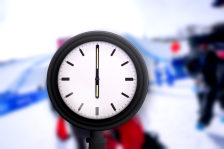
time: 6:00
